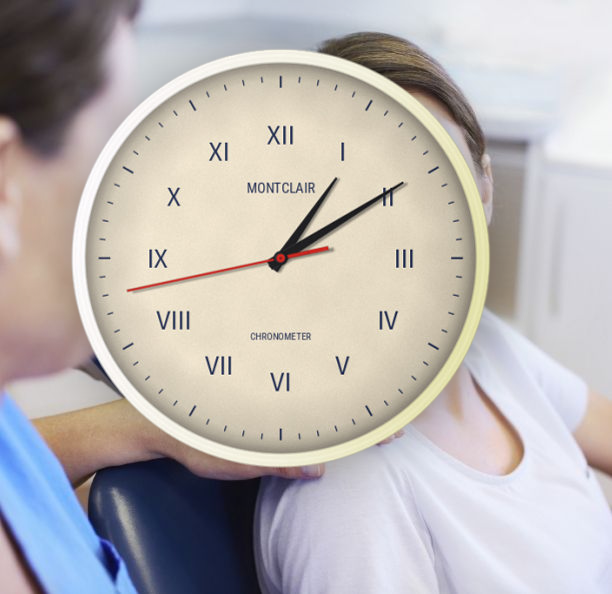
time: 1:09:43
